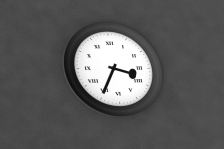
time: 3:35
